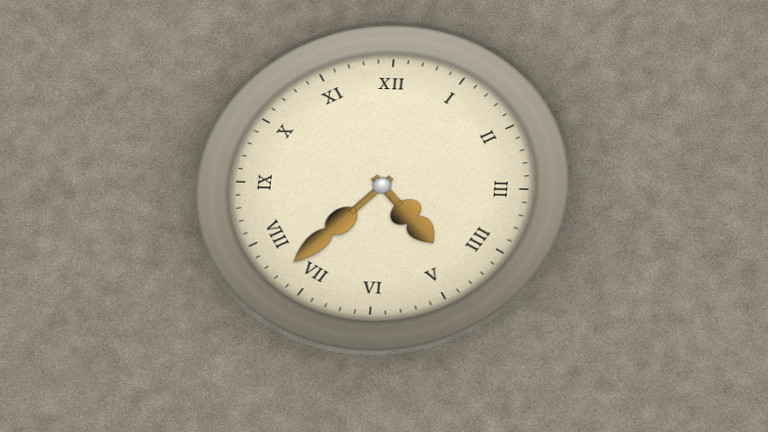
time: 4:37
